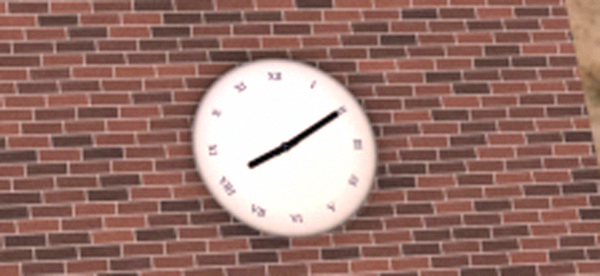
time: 8:10
